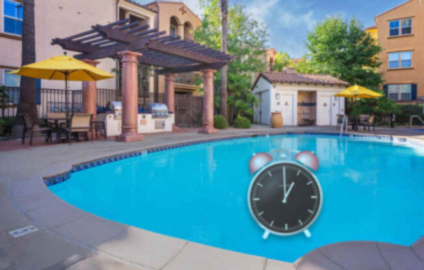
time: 1:00
